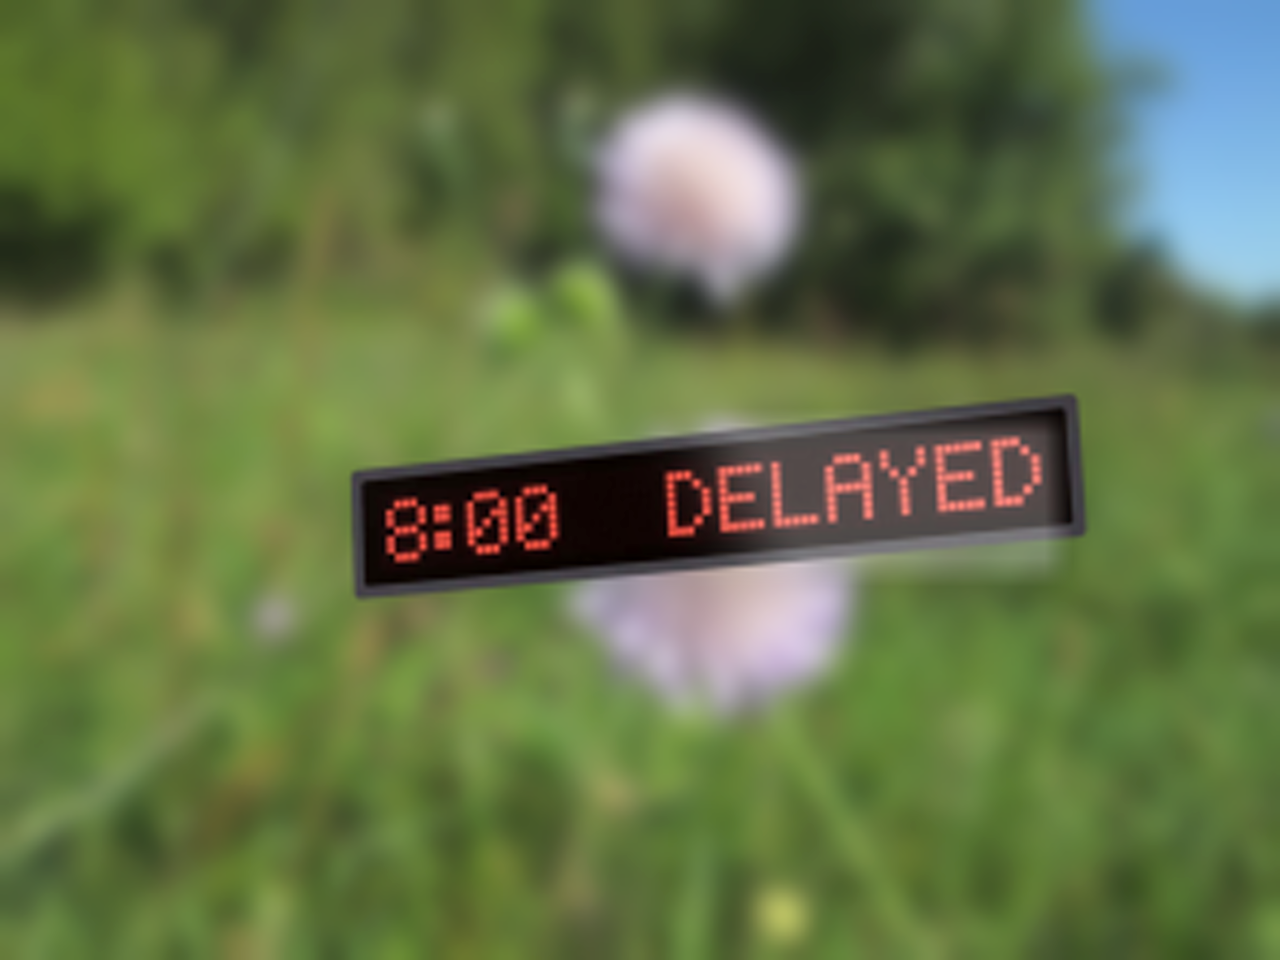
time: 8:00
